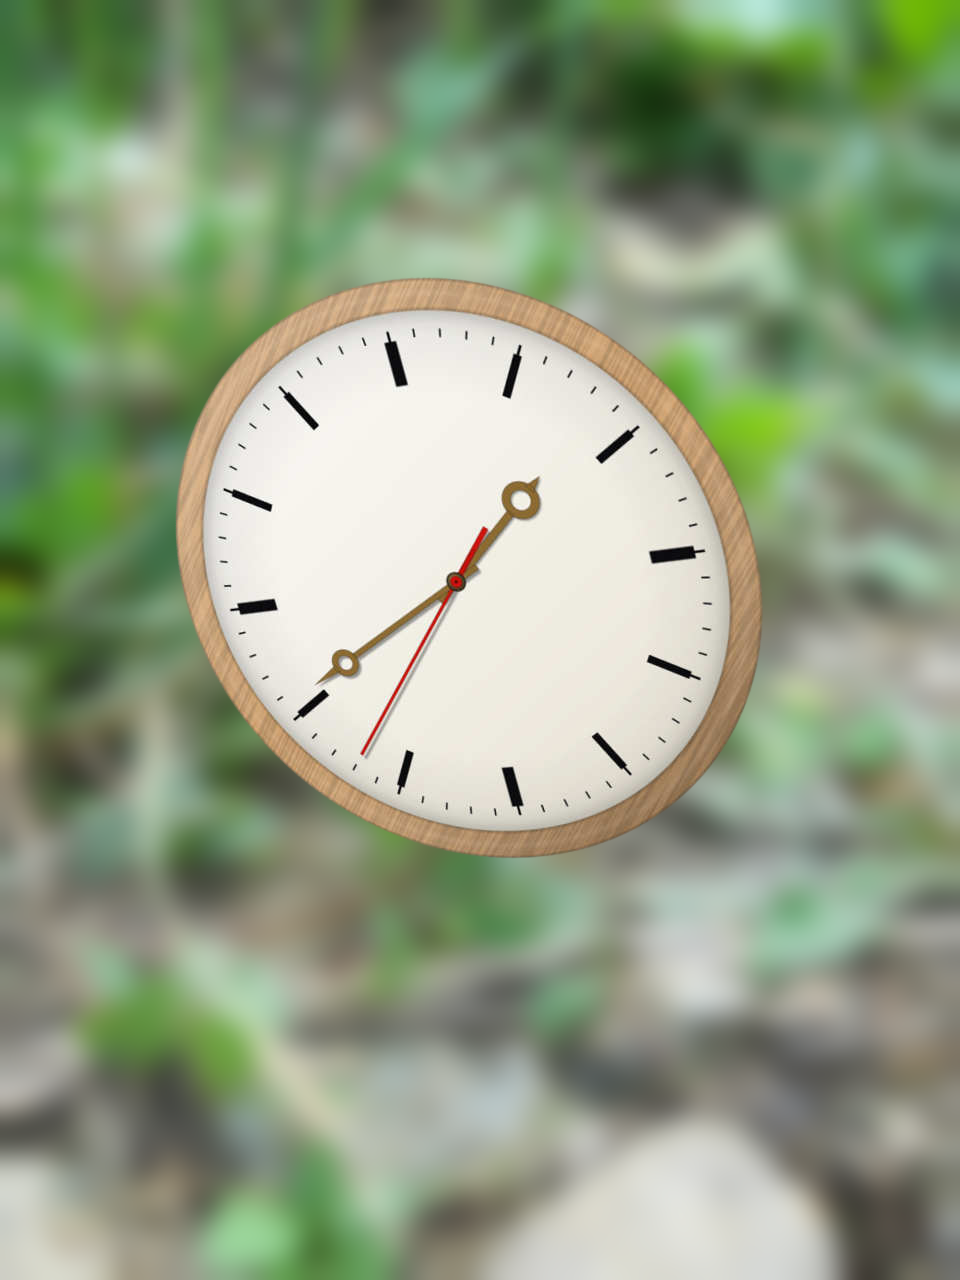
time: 1:40:37
